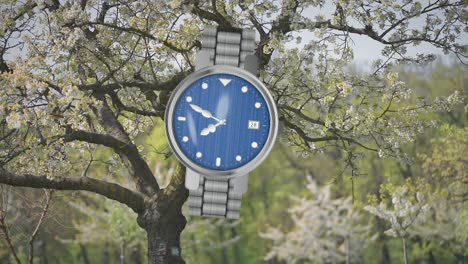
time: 7:49
